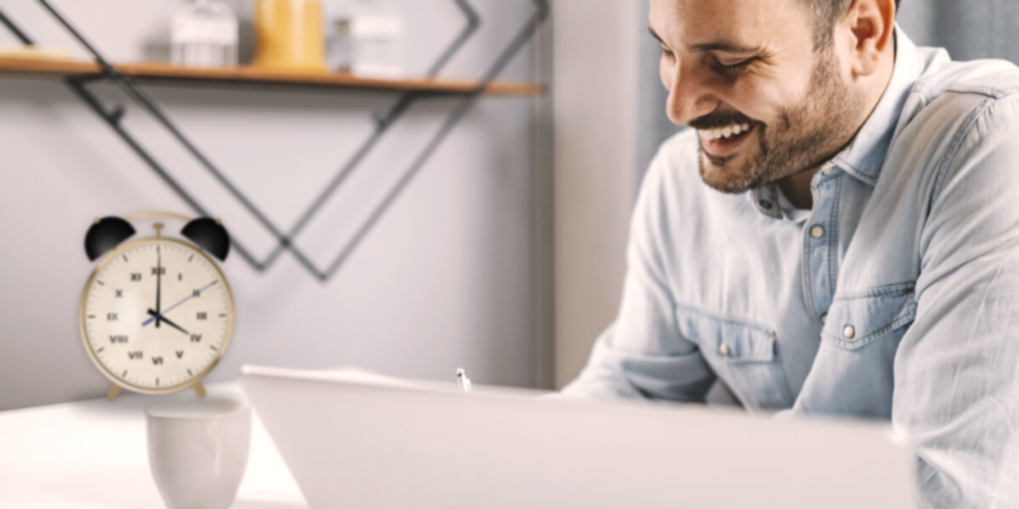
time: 4:00:10
